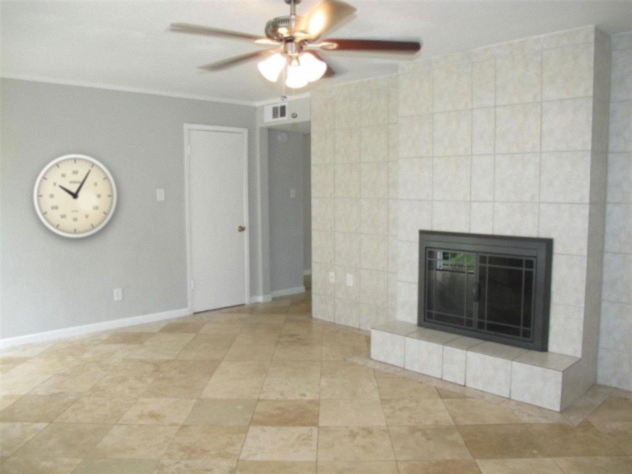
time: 10:05
